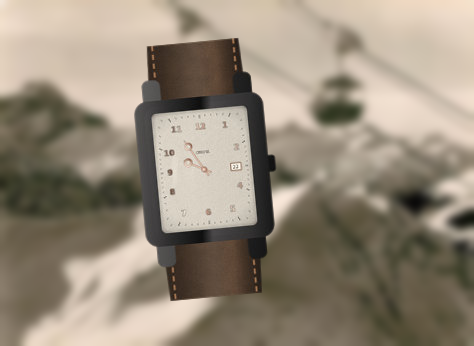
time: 9:55
